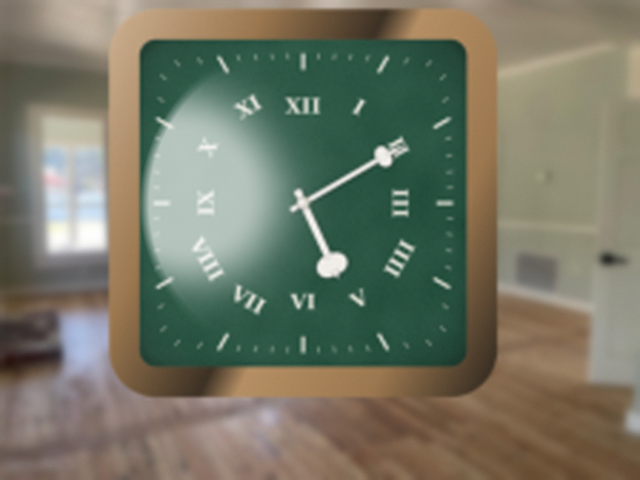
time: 5:10
